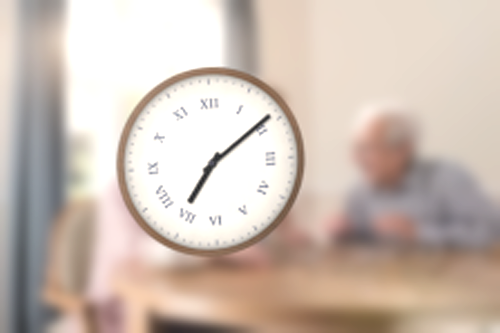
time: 7:09
